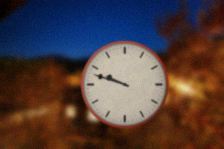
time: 9:48
